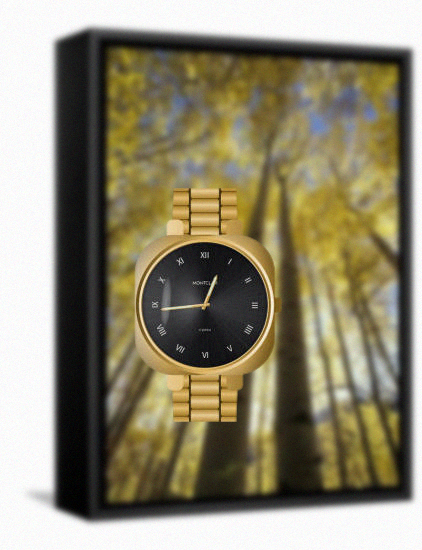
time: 12:44
